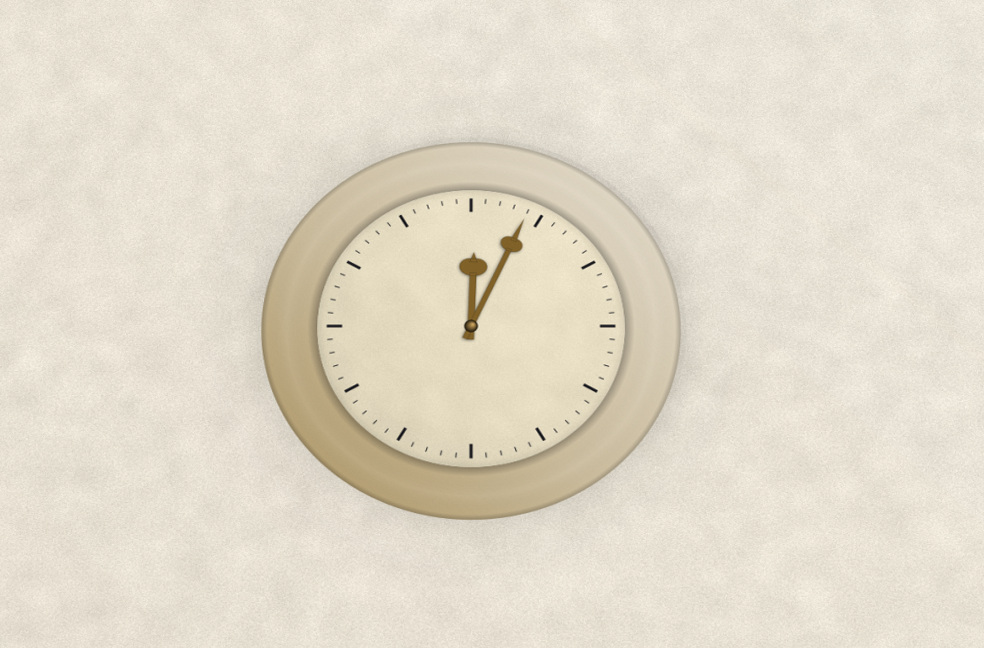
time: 12:04
